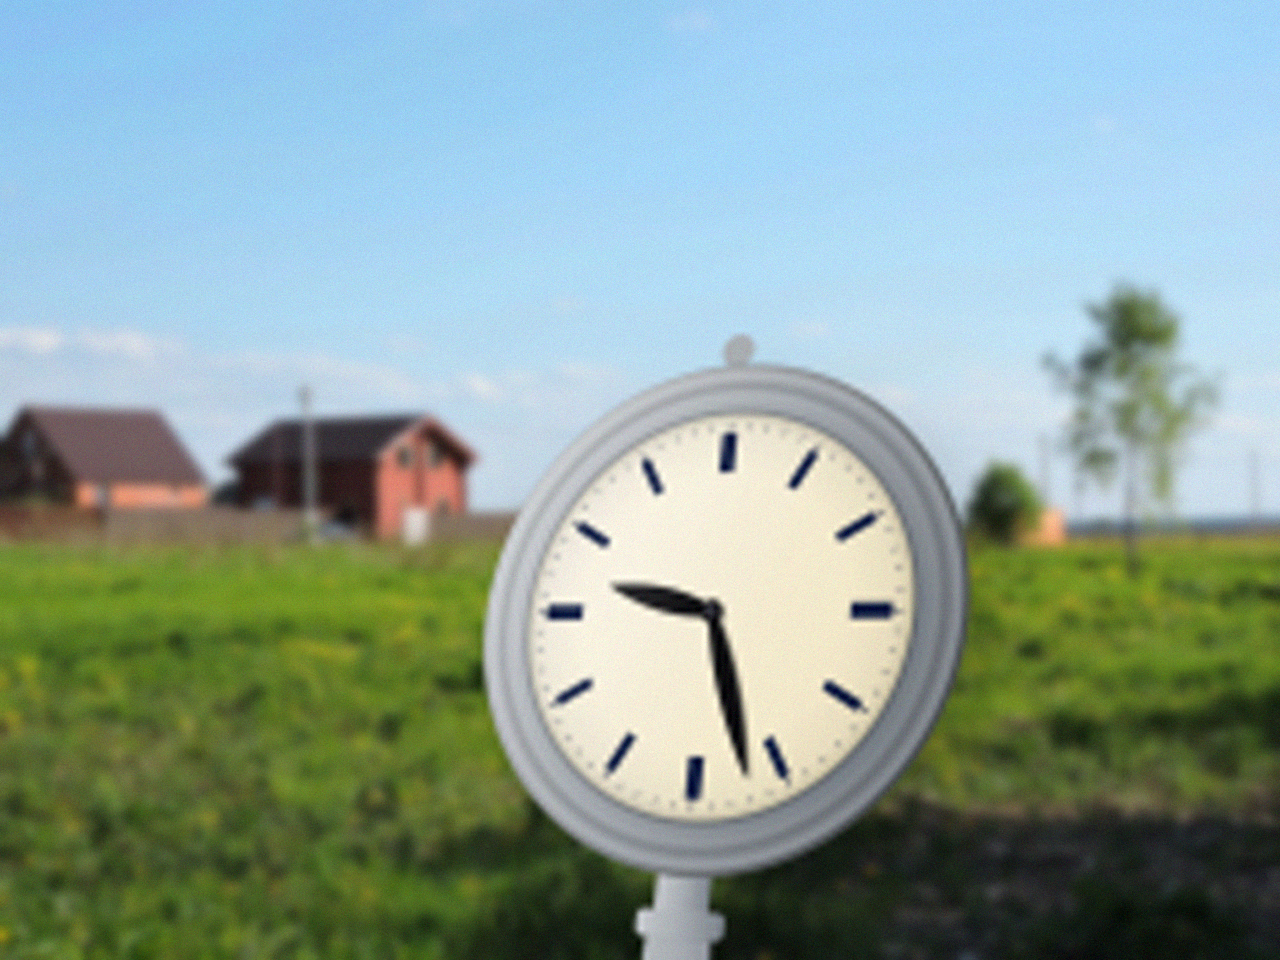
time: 9:27
